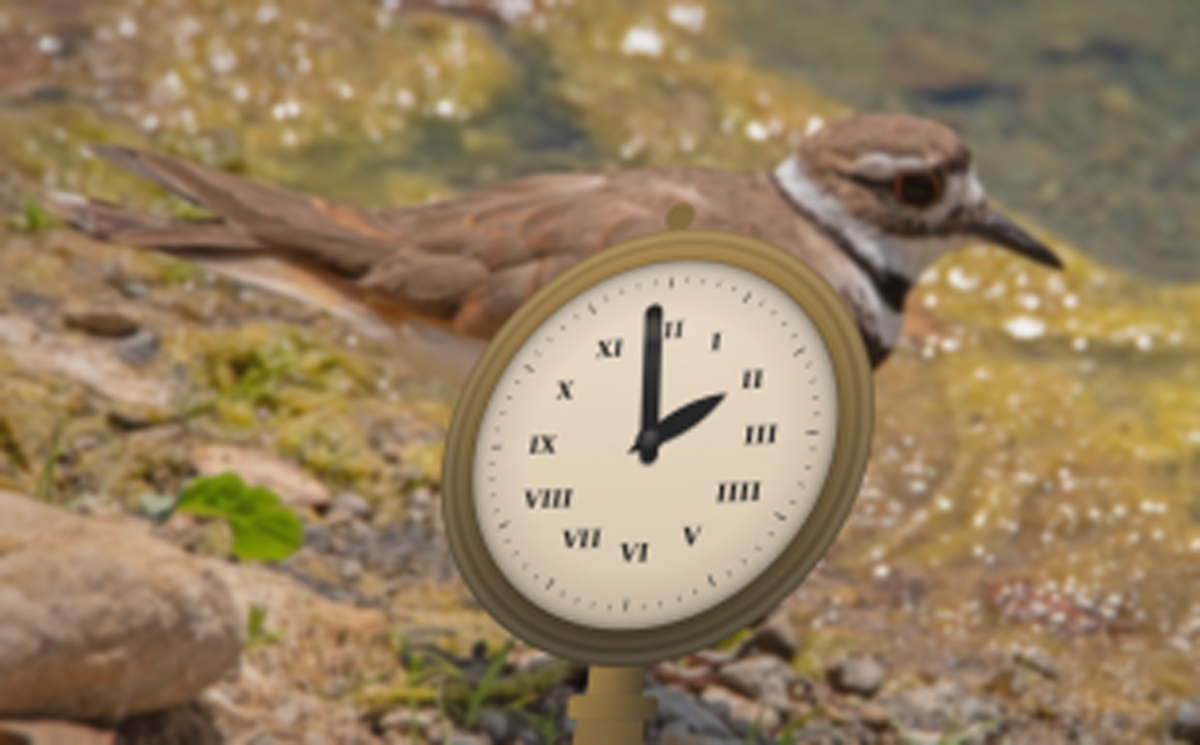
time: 1:59
